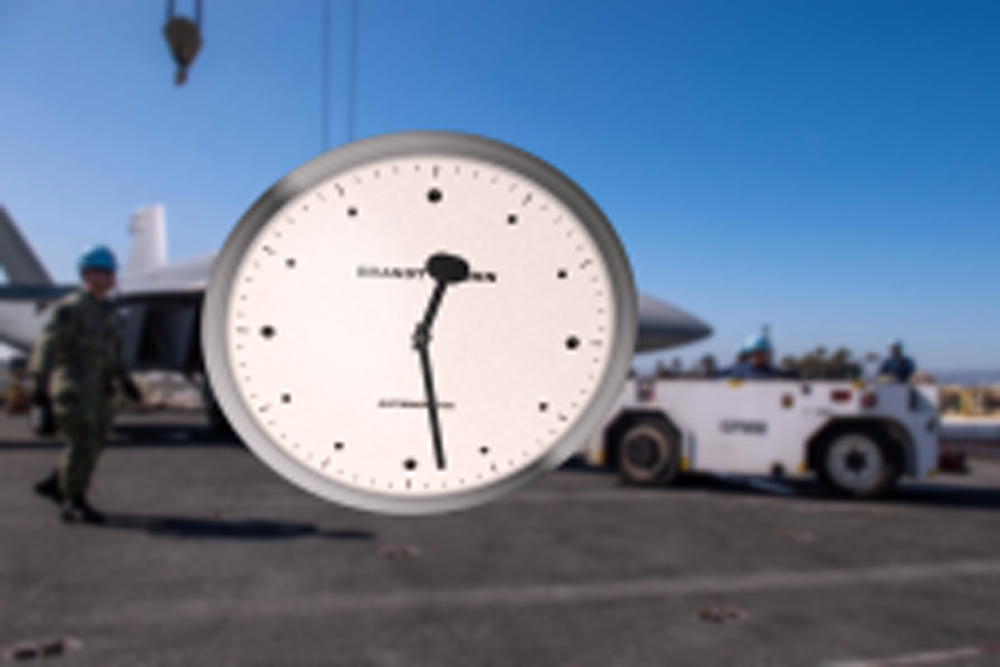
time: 12:28
